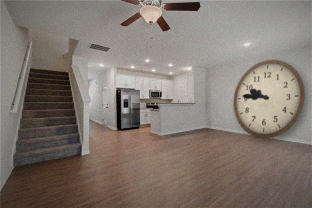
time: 9:46
